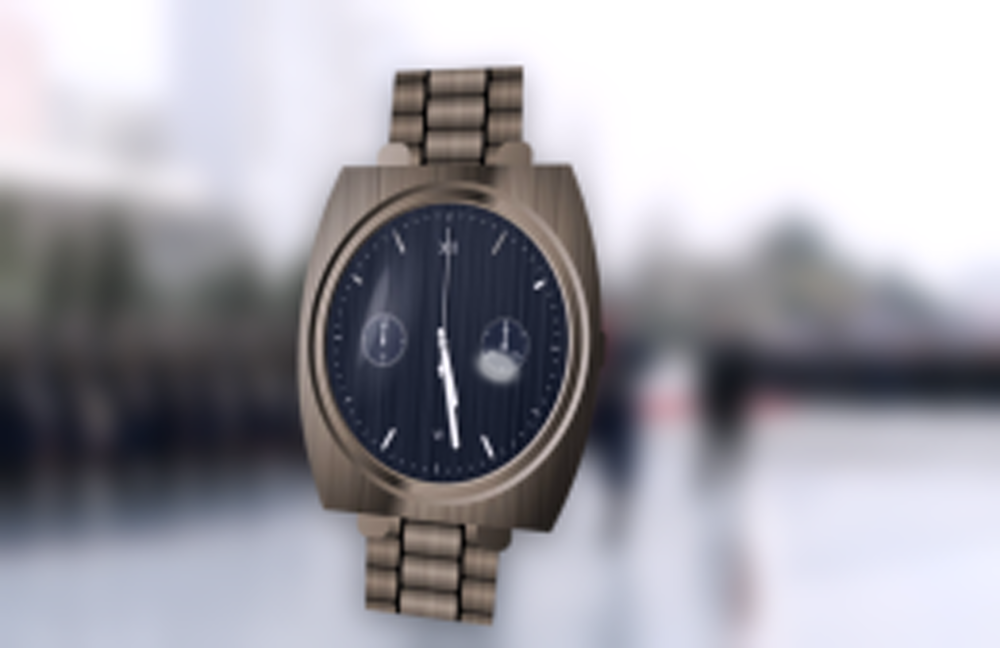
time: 5:28
